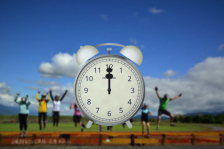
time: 12:00
